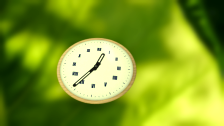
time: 12:36
